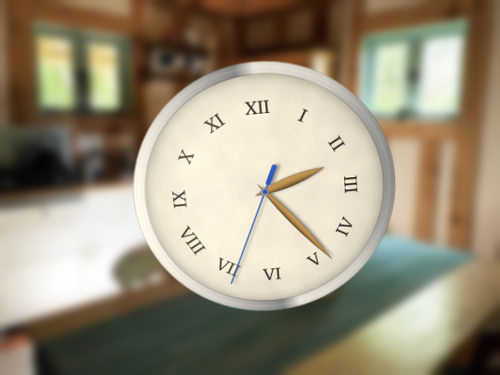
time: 2:23:34
